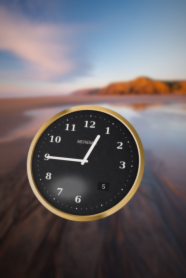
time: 12:45
